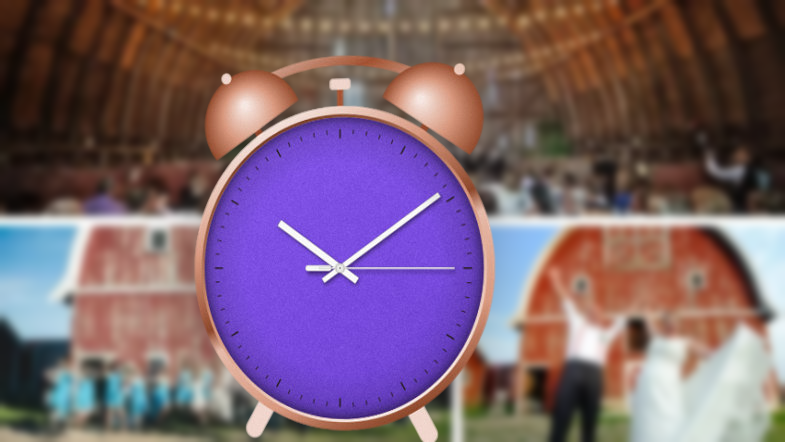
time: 10:09:15
